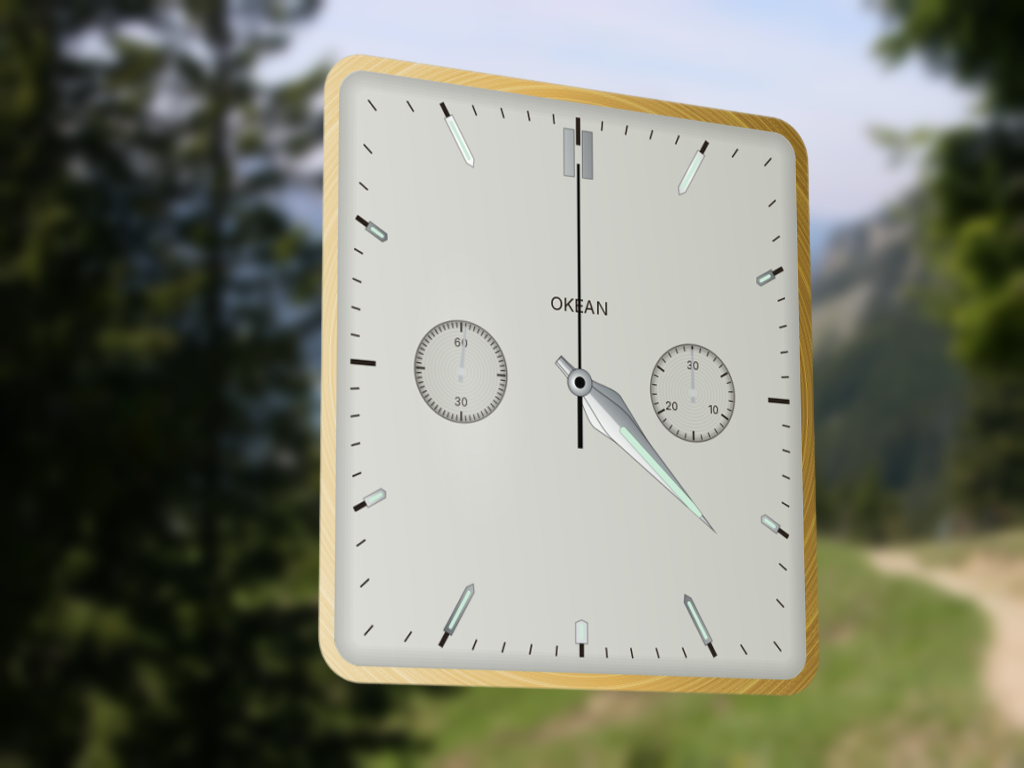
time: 4:22:01
